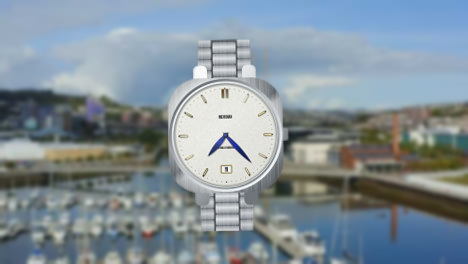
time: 7:23
